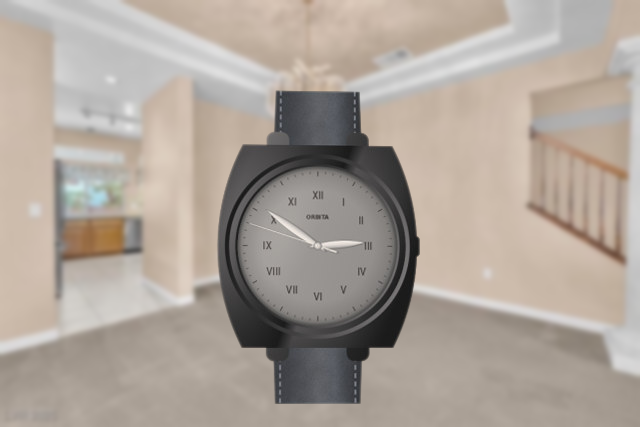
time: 2:50:48
